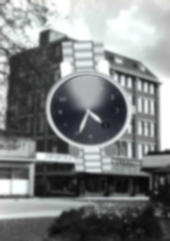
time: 4:34
